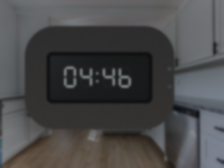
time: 4:46
